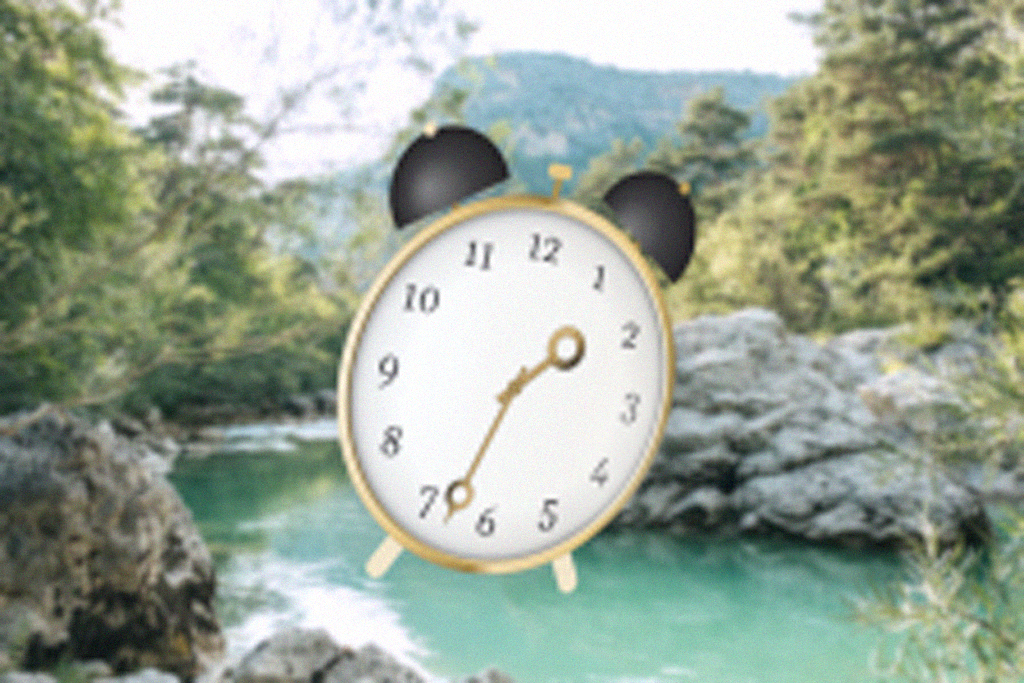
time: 1:33
